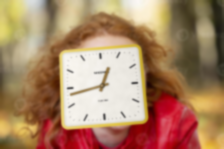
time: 12:43
